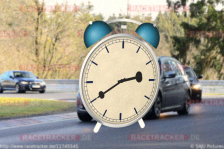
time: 2:40
